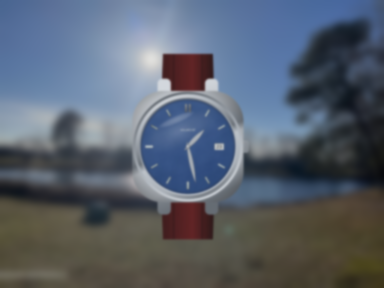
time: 1:28
